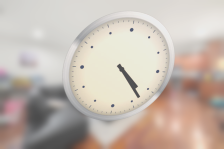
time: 4:23
